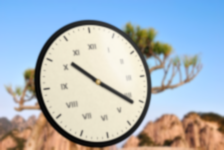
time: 10:21
